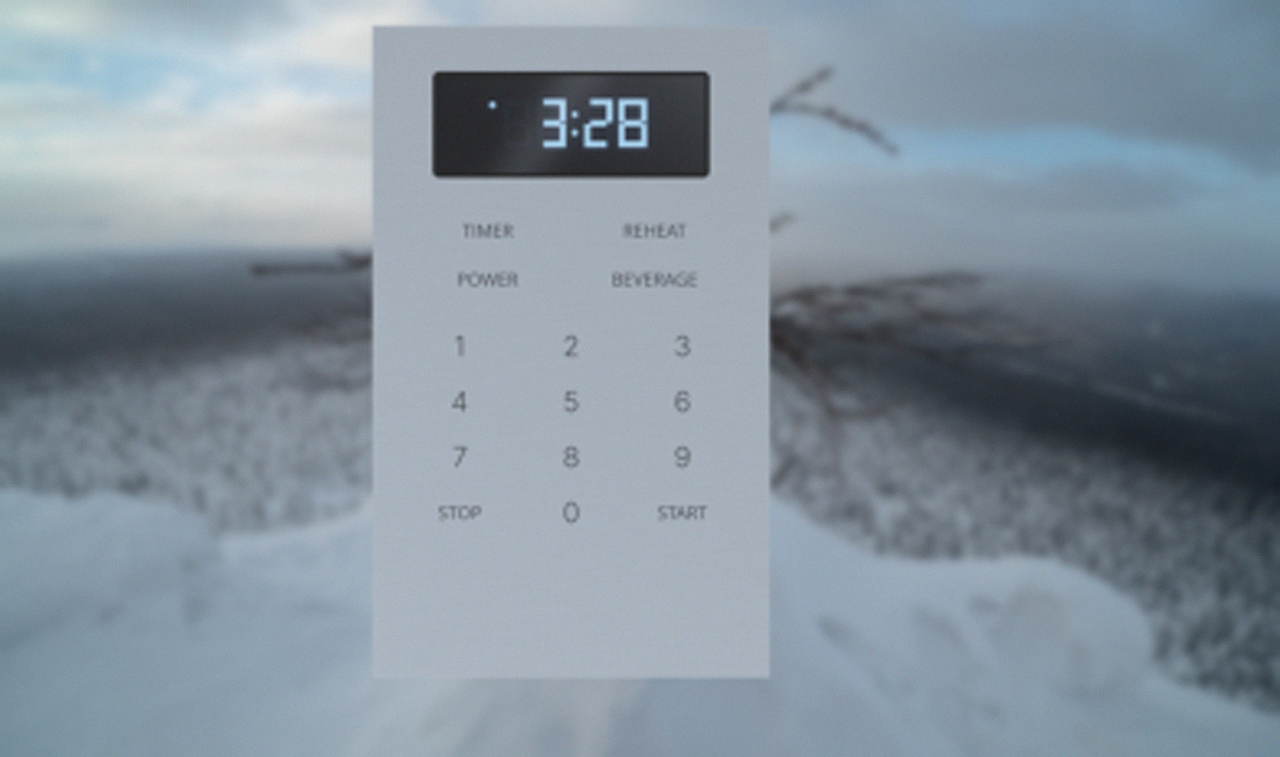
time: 3:28
